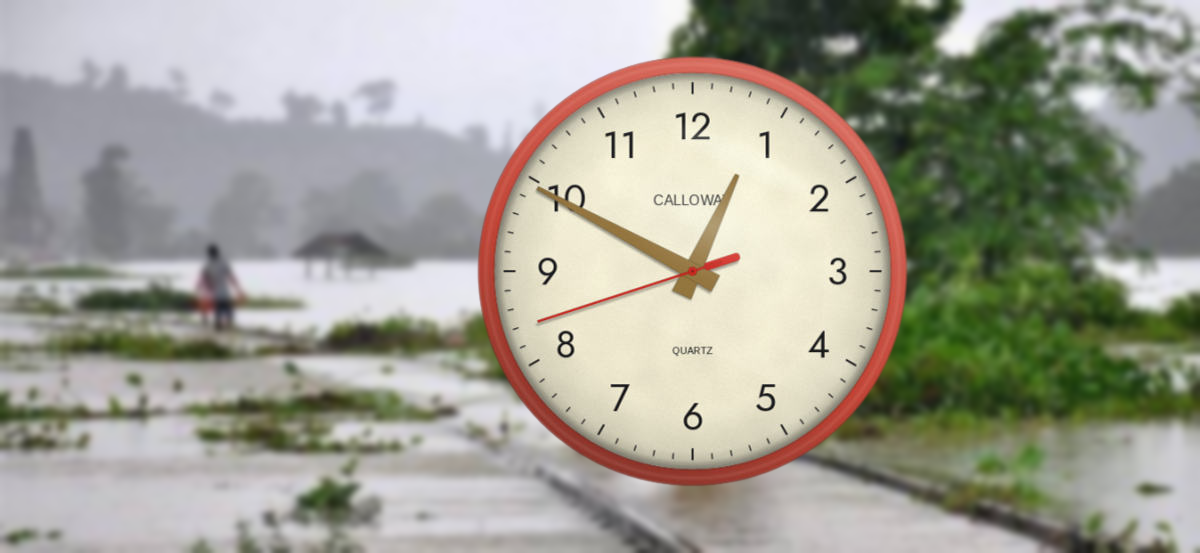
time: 12:49:42
